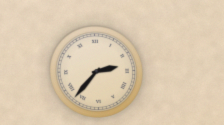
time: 2:37
